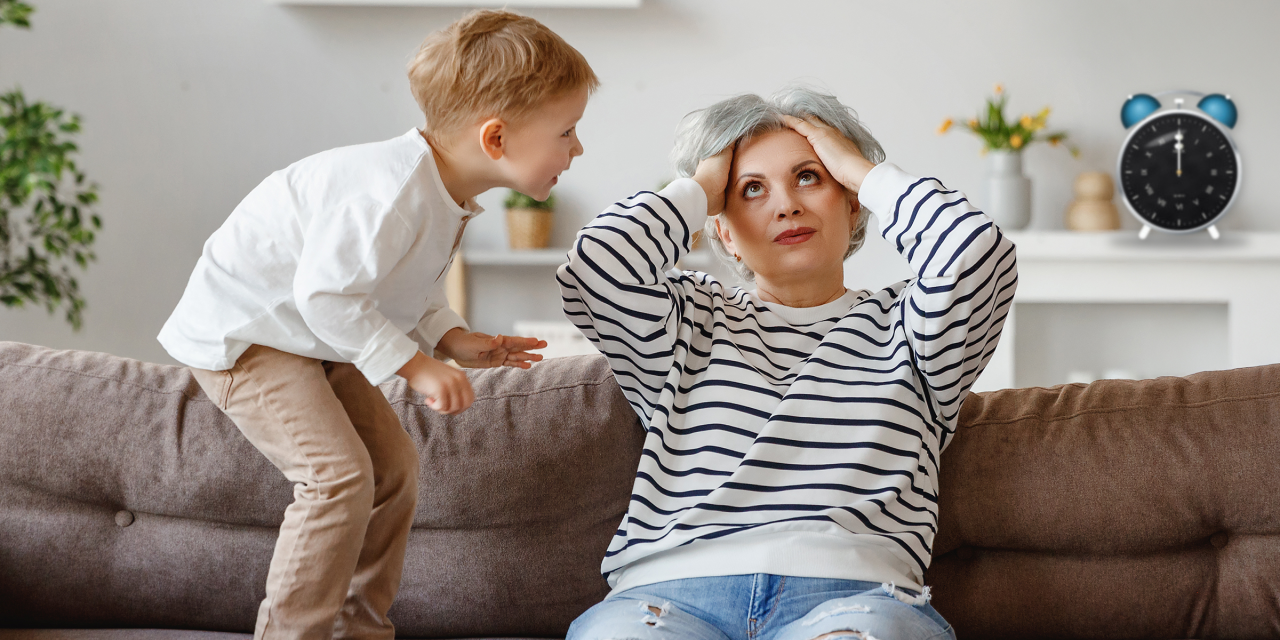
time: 12:00
